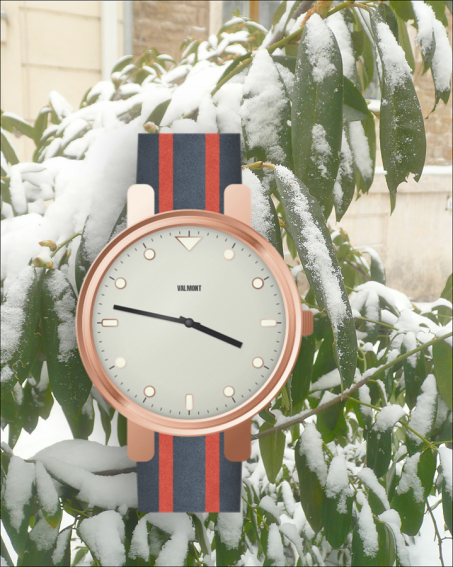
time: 3:47
